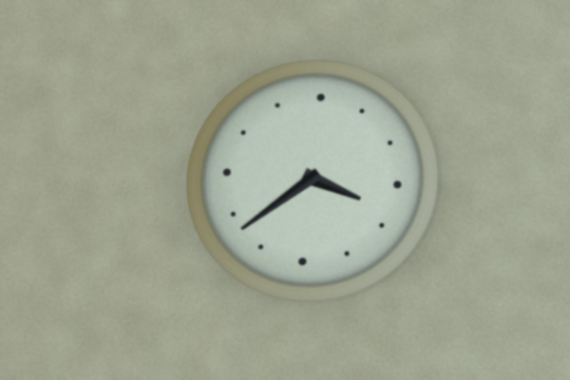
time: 3:38
